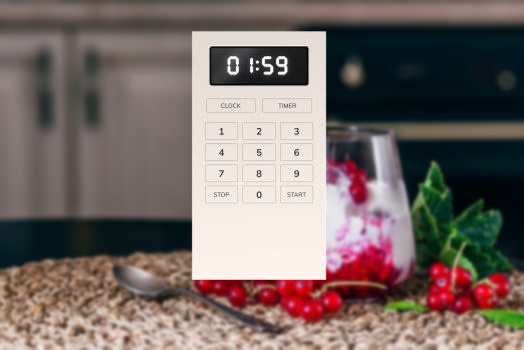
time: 1:59
